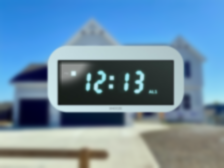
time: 12:13
